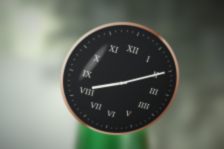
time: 8:10
